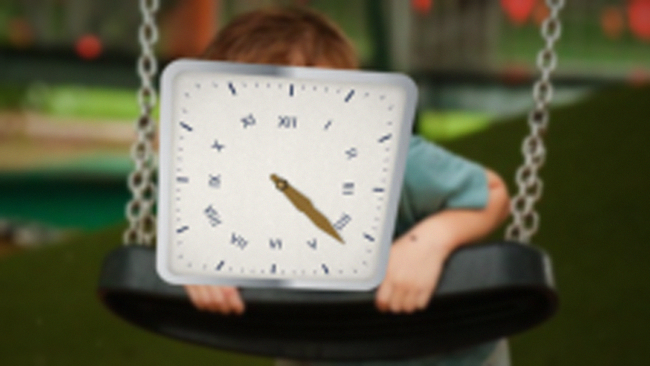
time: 4:22
